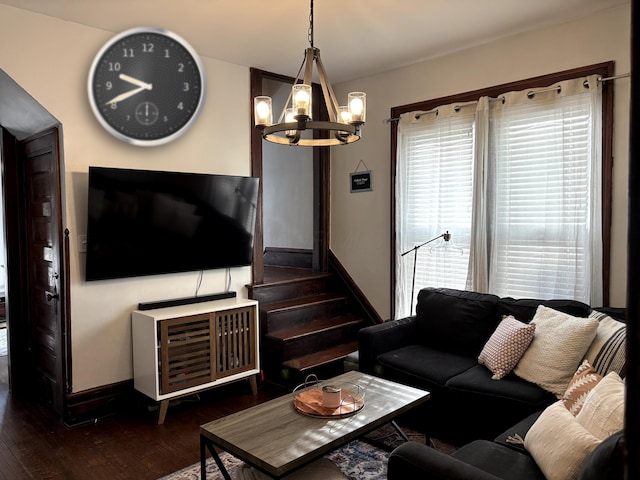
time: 9:41
